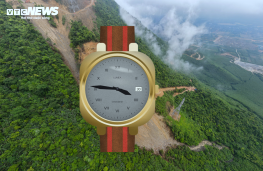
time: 3:46
